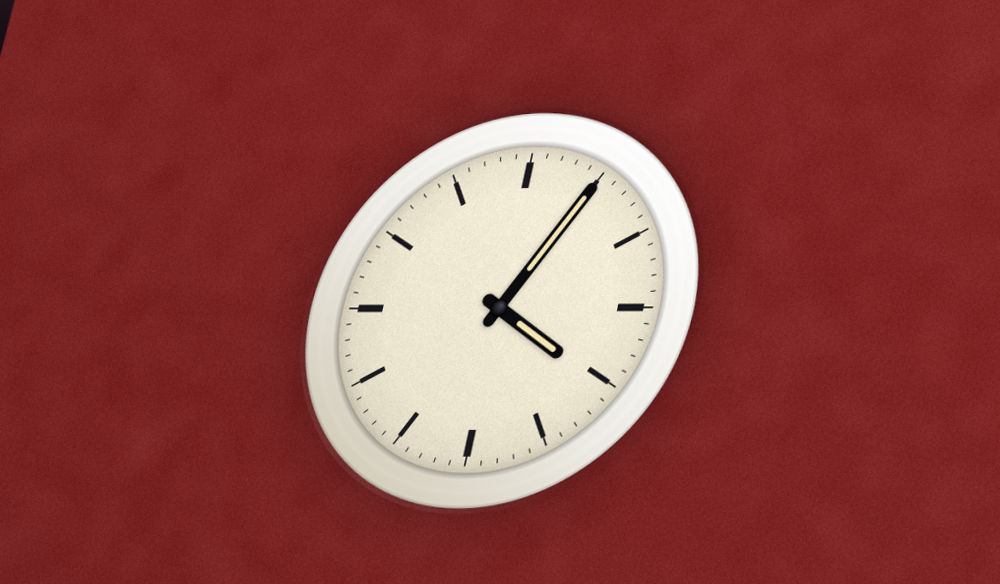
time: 4:05
